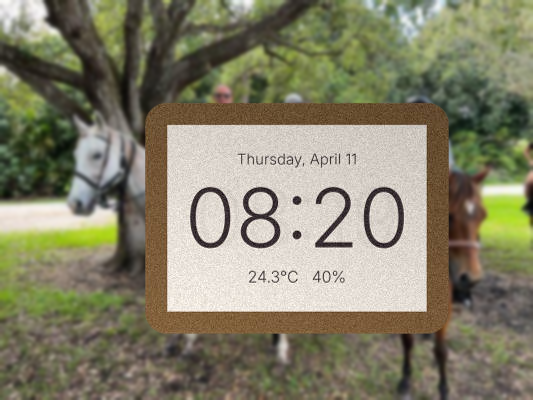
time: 8:20
